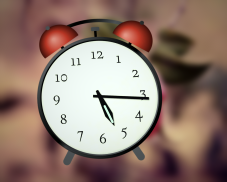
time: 5:16
